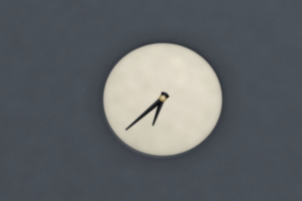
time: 6:38
